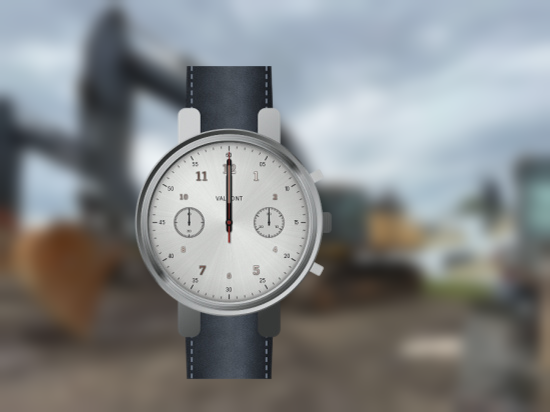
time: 12:00
